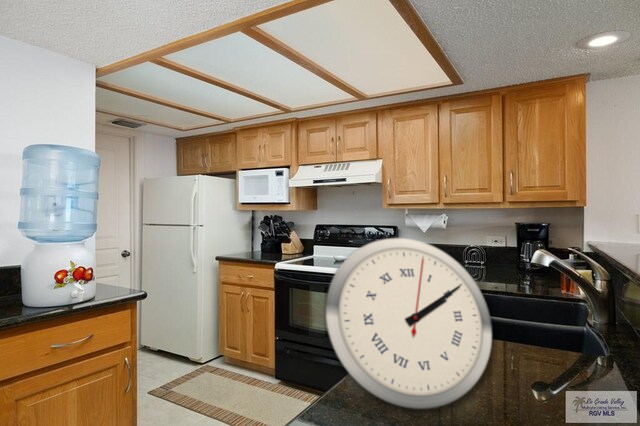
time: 2:10:03
